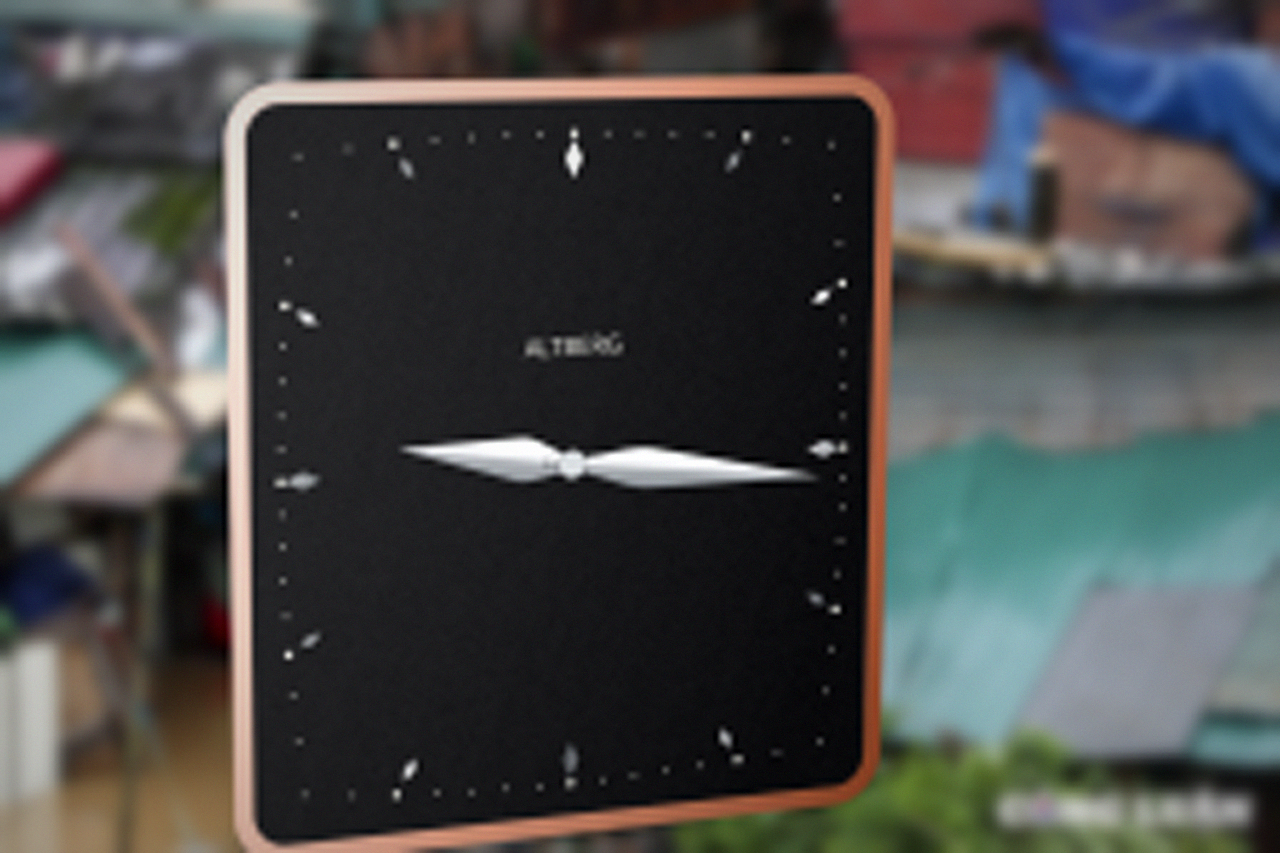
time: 9:16
